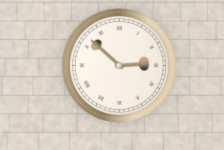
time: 2:52
